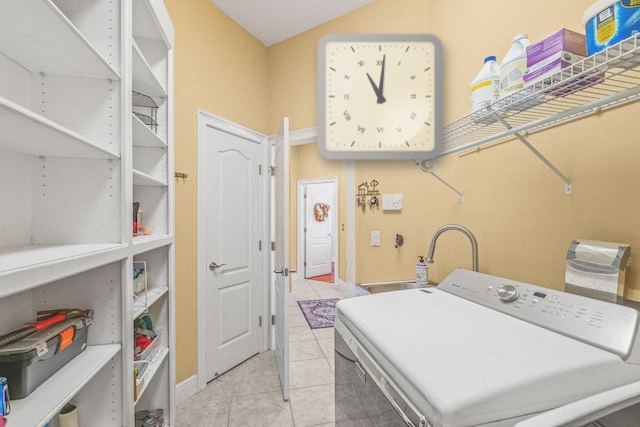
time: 11:01
